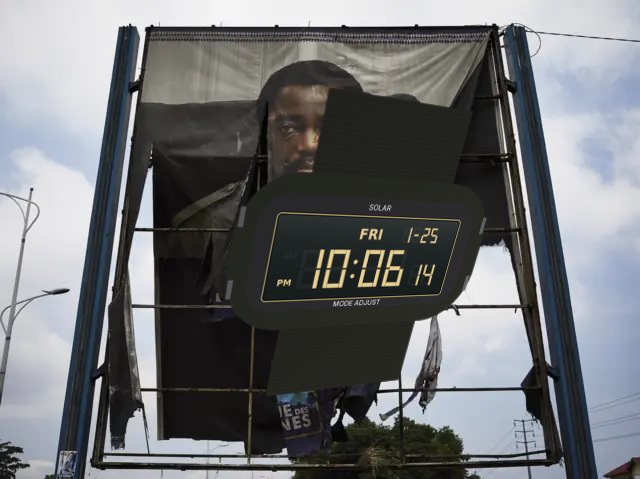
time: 10:06:14
